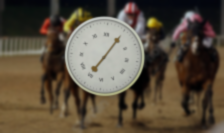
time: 7:05
